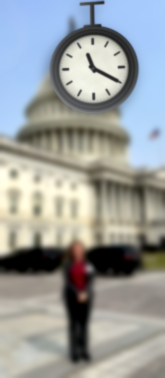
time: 11:20
